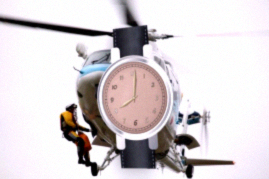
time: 8:01
